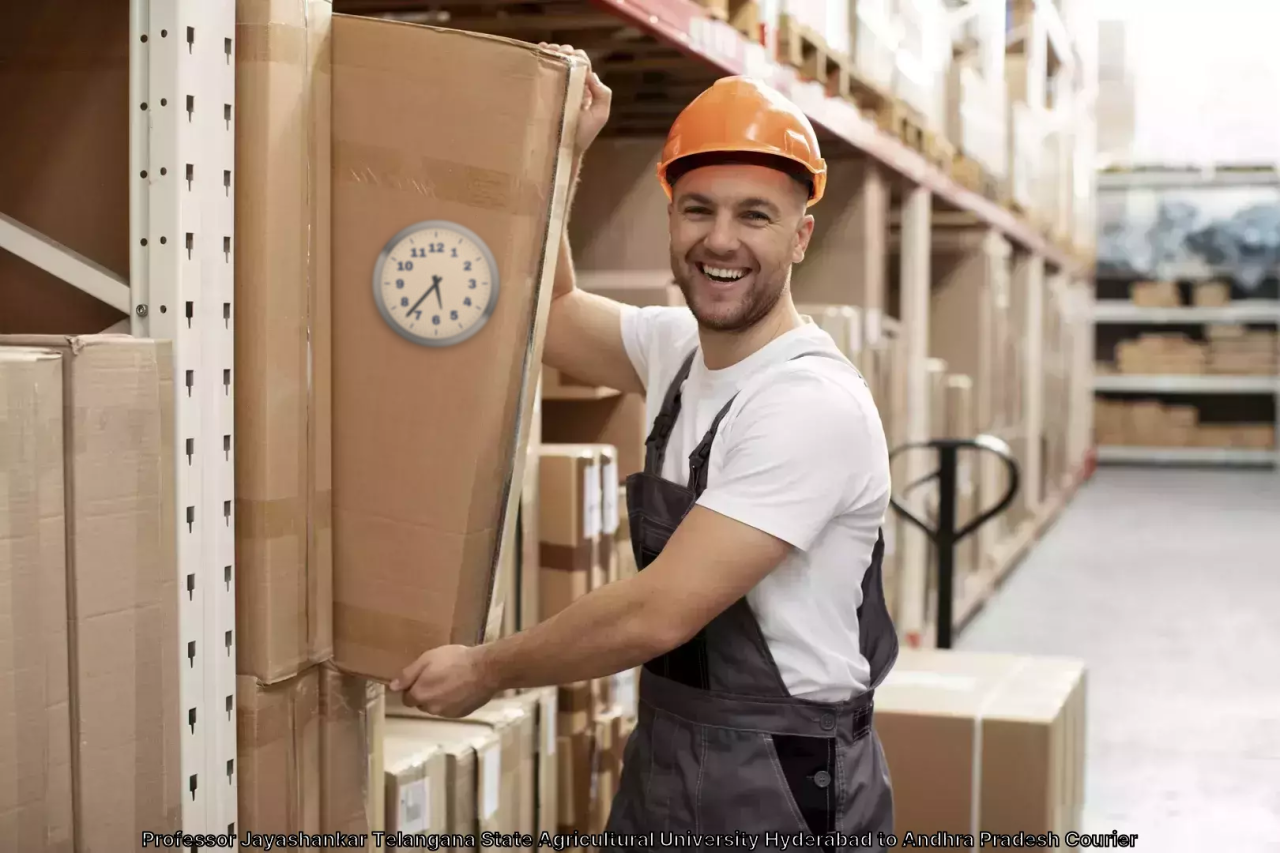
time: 5:37
